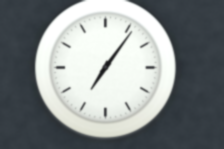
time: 7:06
